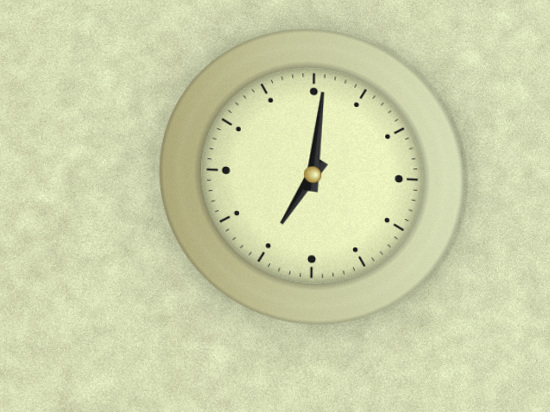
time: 7:01
